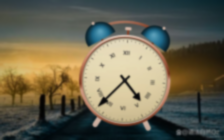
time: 4:37
